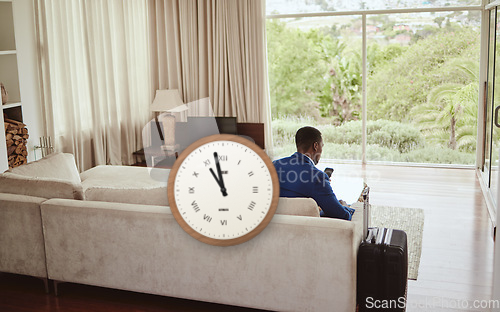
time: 10:58
